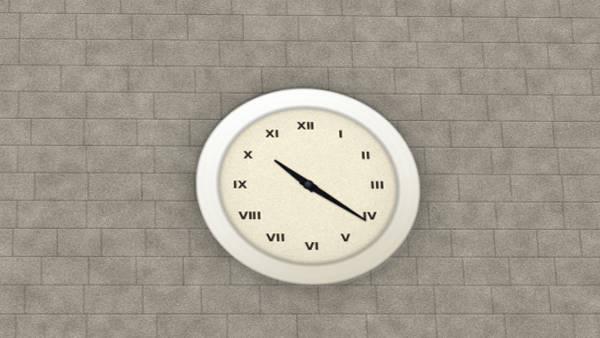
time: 10:21
